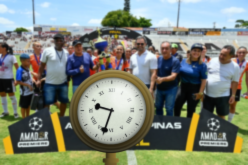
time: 9:33
